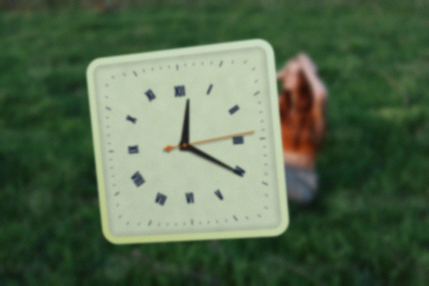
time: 12:20:14
